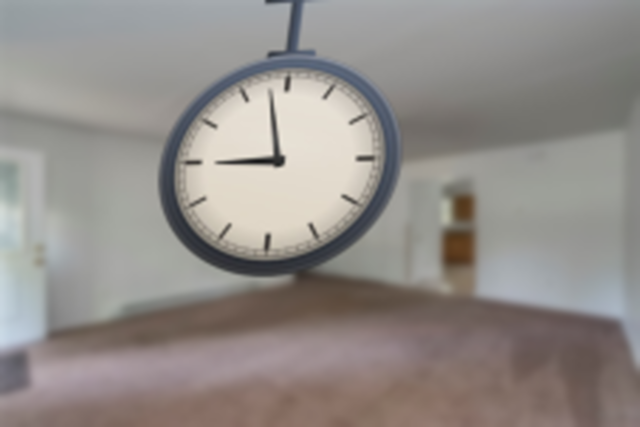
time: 8:58
